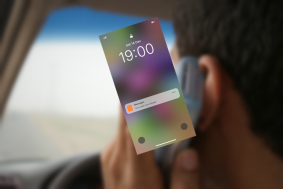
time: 19:00
